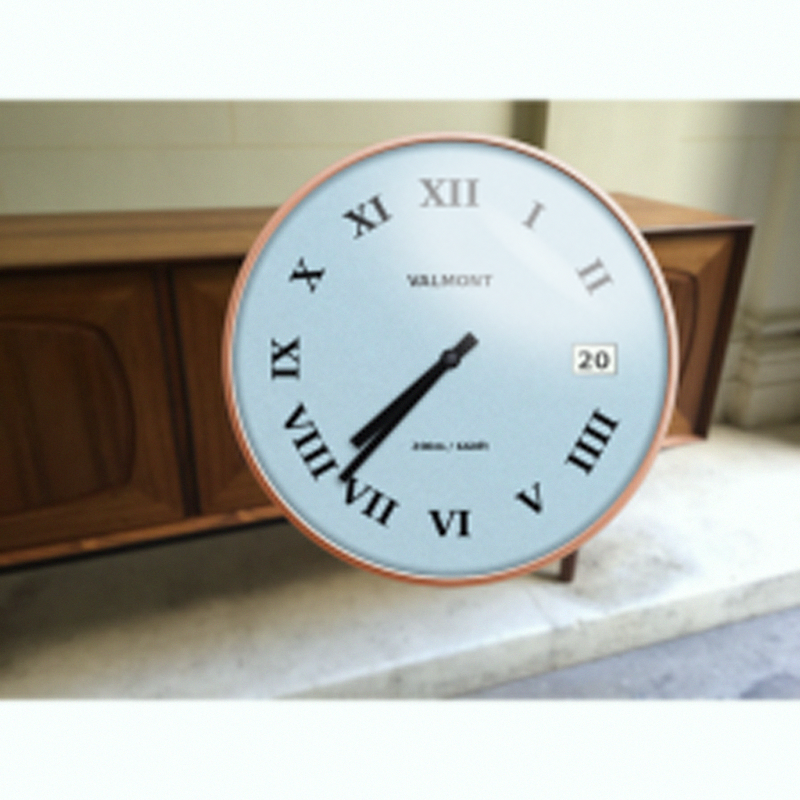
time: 7:37
